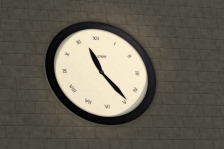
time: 11:24
